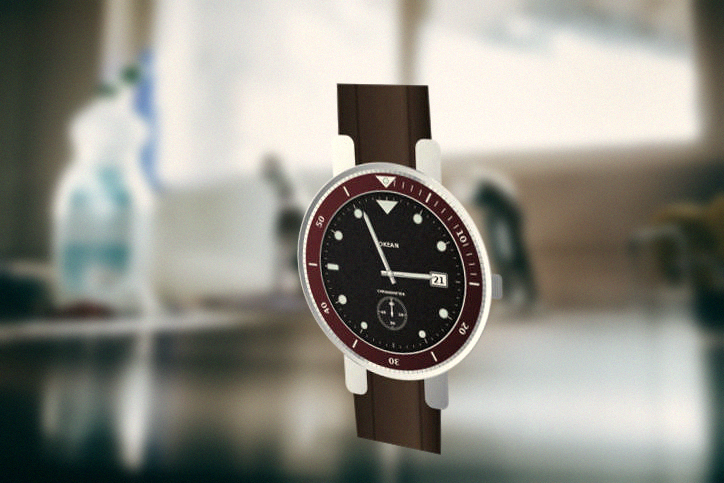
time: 2:56
